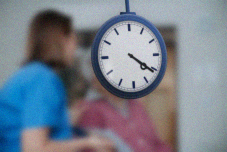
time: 4:21
